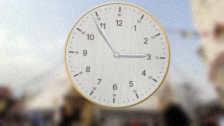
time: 2:54
